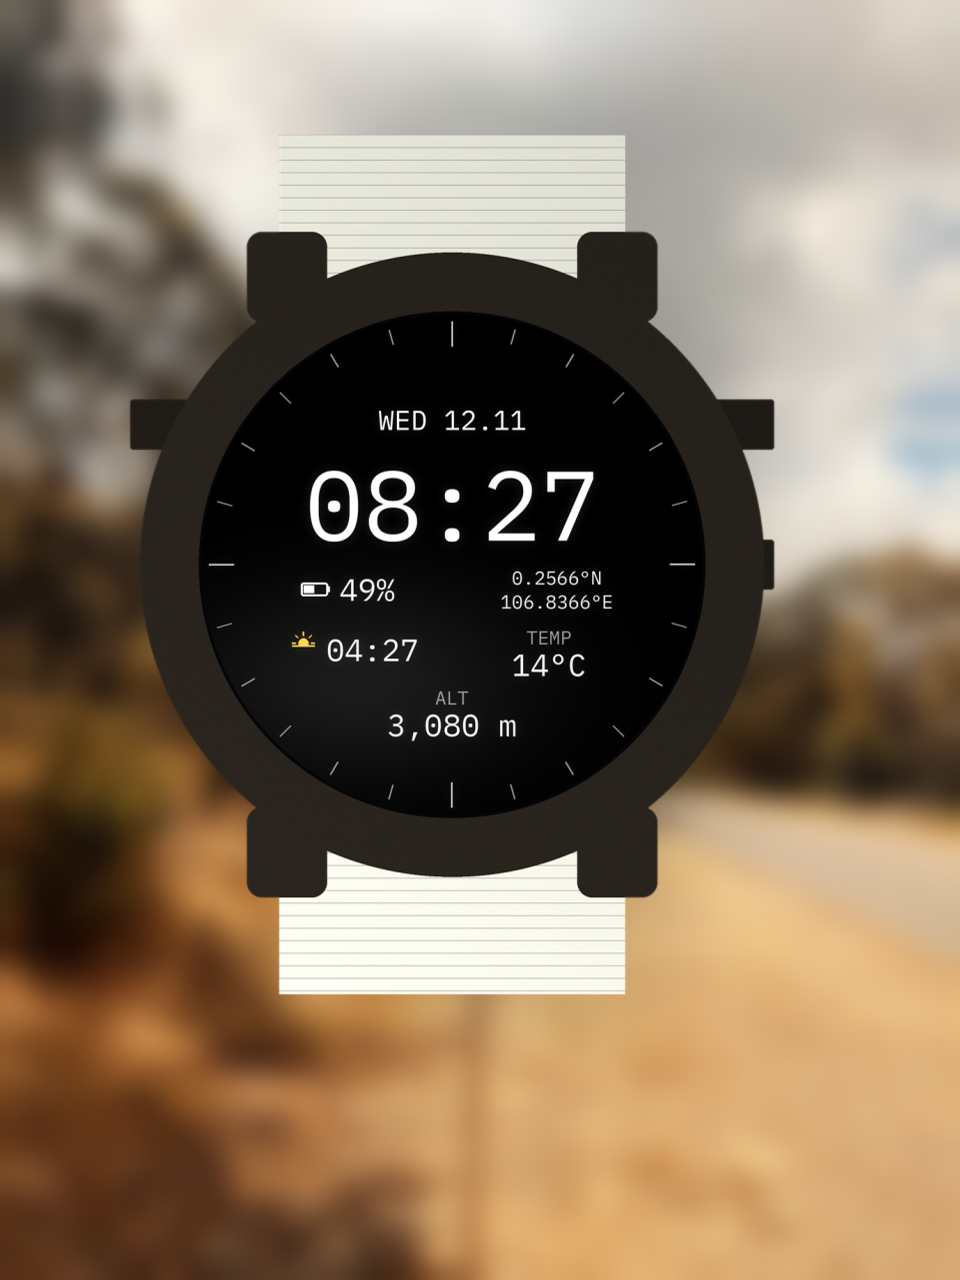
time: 8:27
